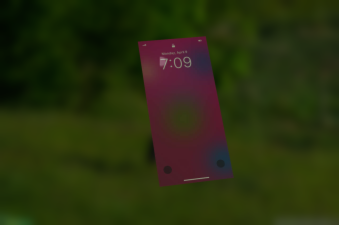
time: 7:09
